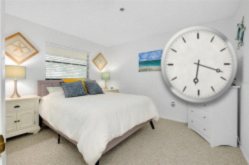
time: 6:18
